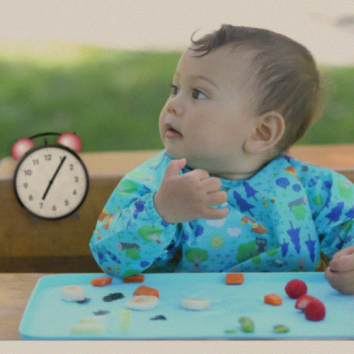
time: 7:06
